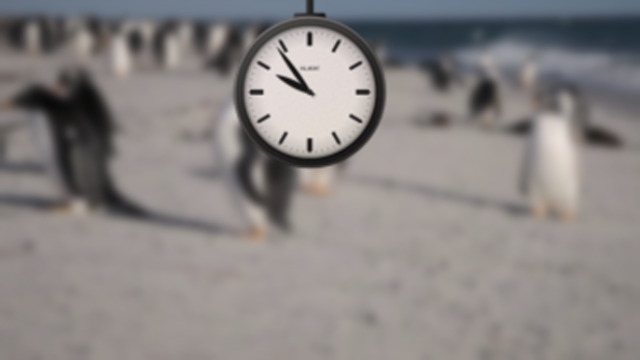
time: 9:54
